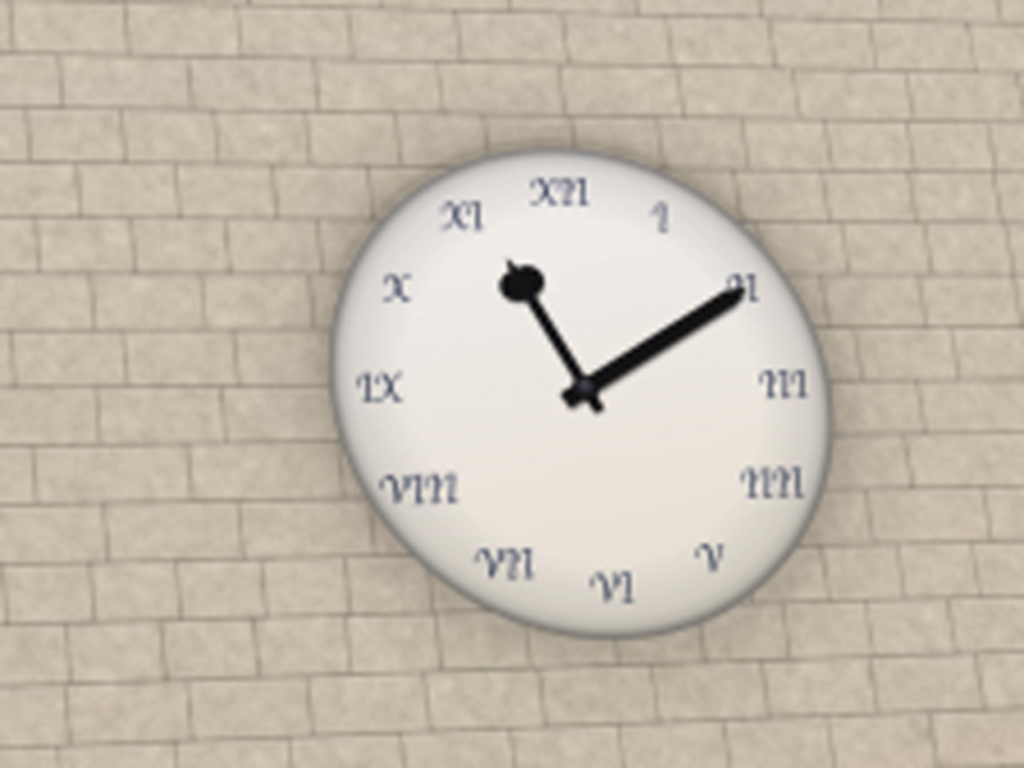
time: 11:10
